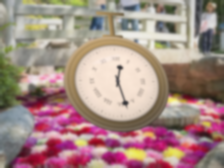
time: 12:28
